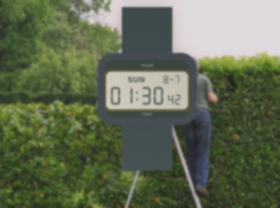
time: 1:30
